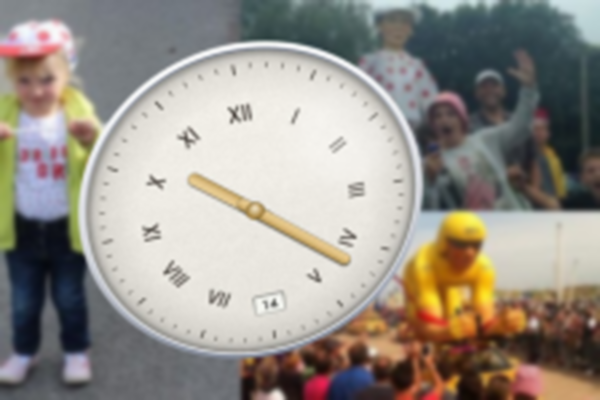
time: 10:22
